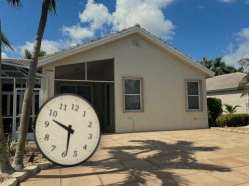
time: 9:29
